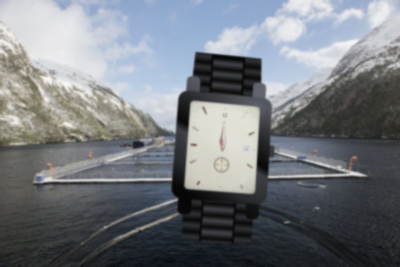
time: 12:00
